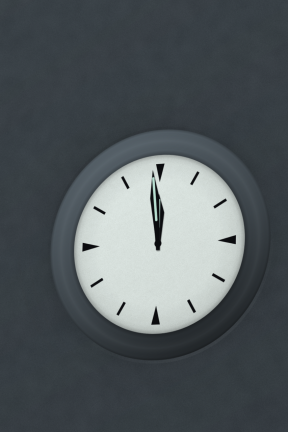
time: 11:59
